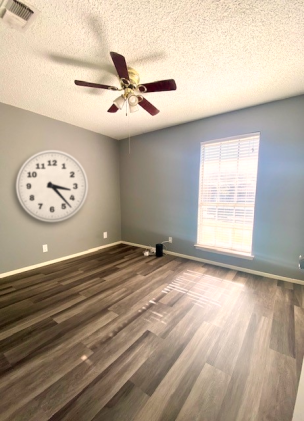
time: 3:23
